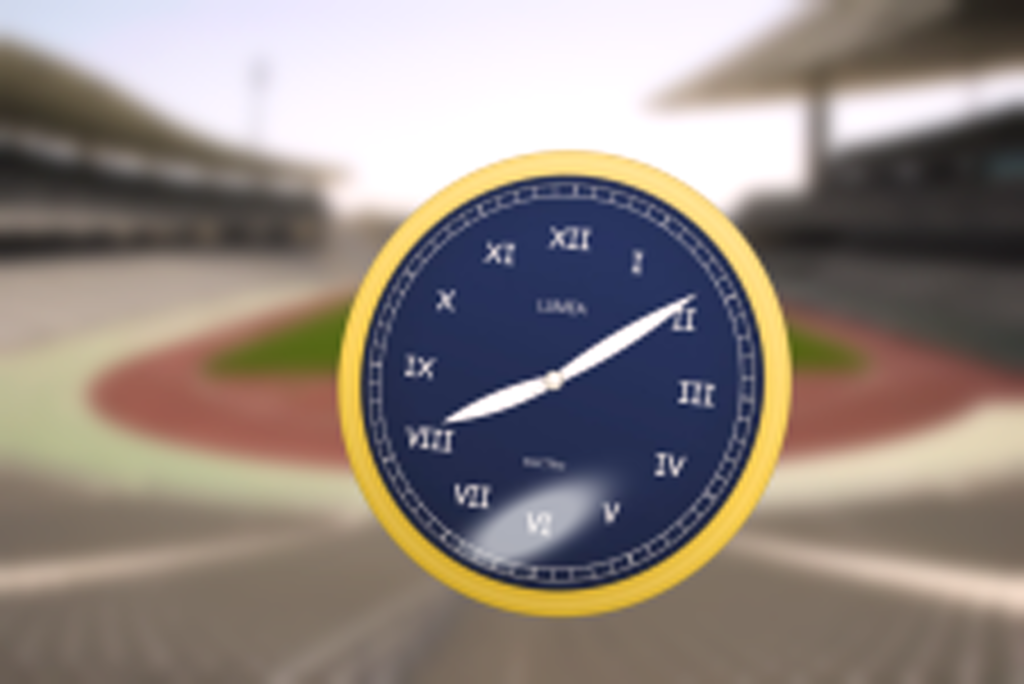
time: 8:09
